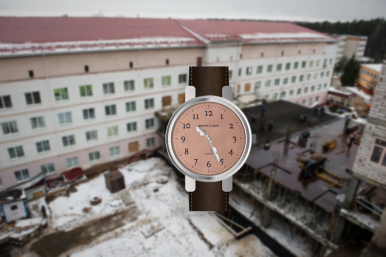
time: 10:26
